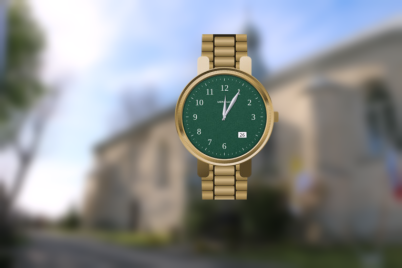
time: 12:05
